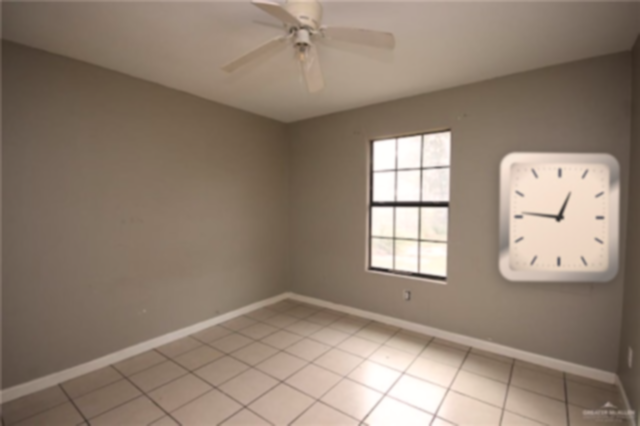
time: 12:46
